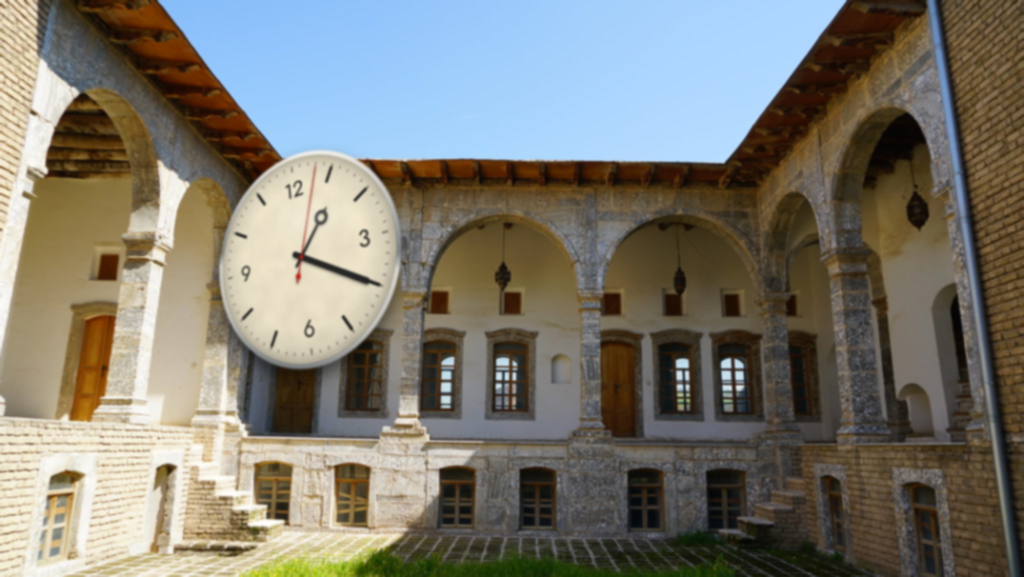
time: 1:20:03
